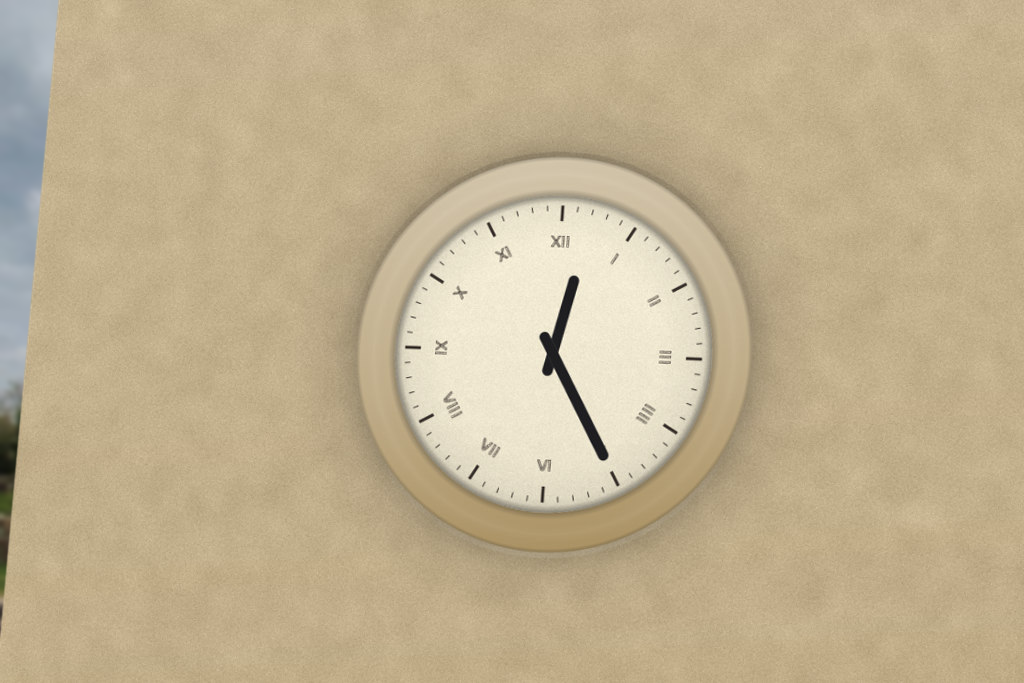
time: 12:25
